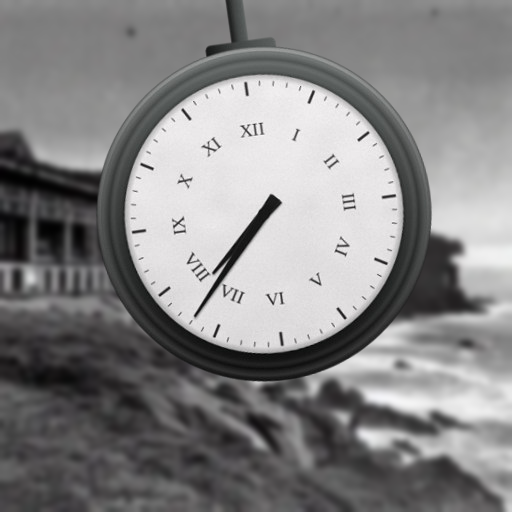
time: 7:37
